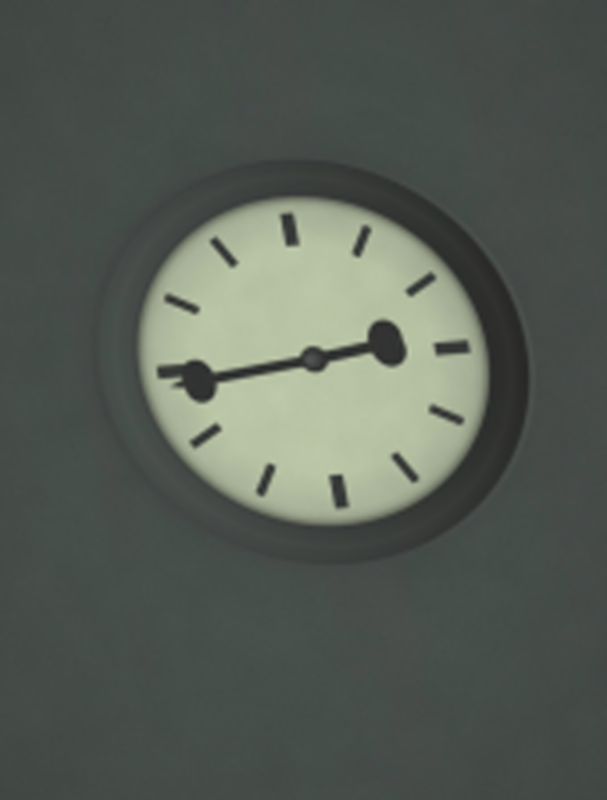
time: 2:44
